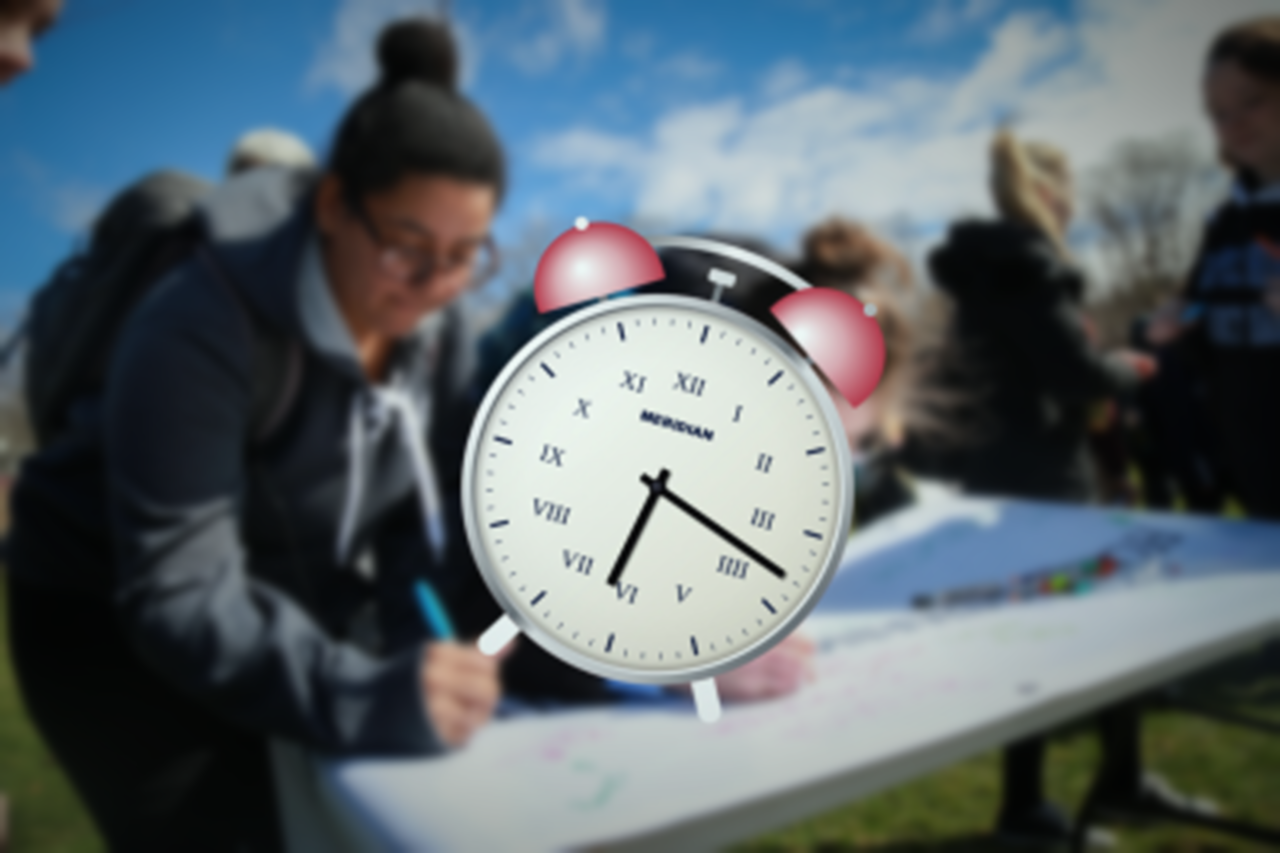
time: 6:18
